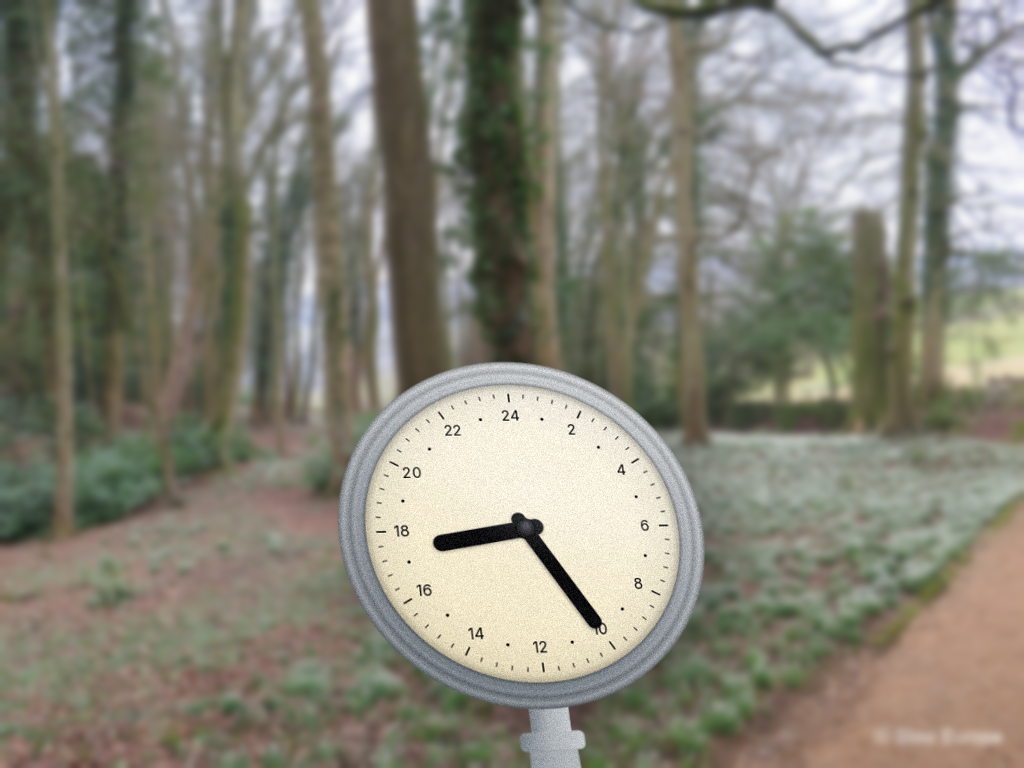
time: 17:25
